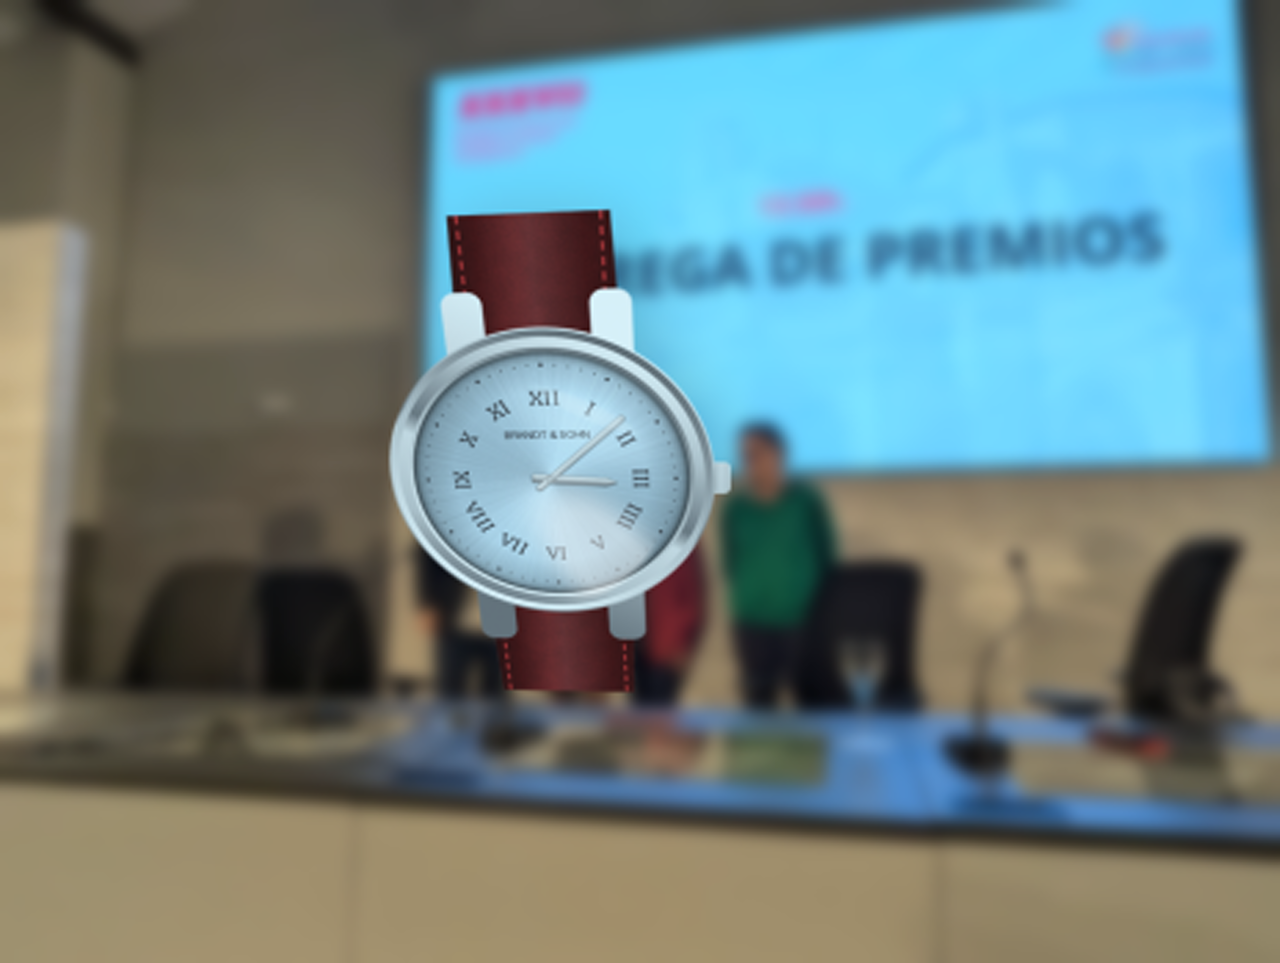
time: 3:08
